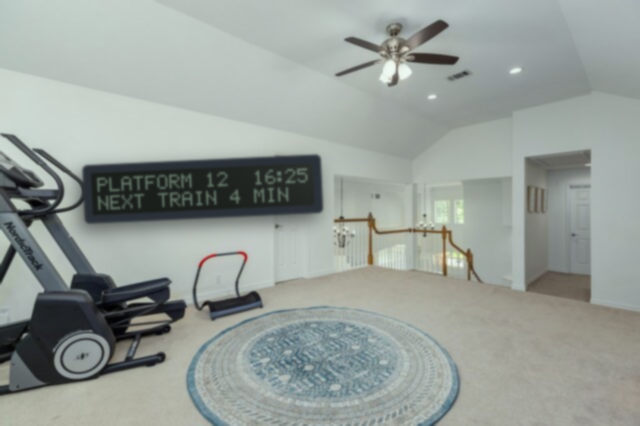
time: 16:25
